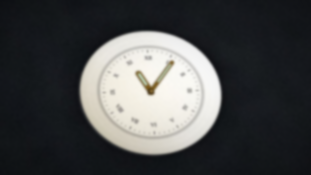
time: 11:06
